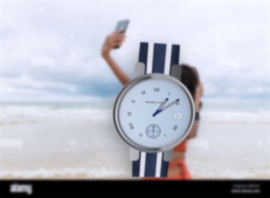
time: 1:09
